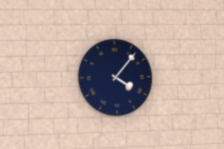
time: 4:07
